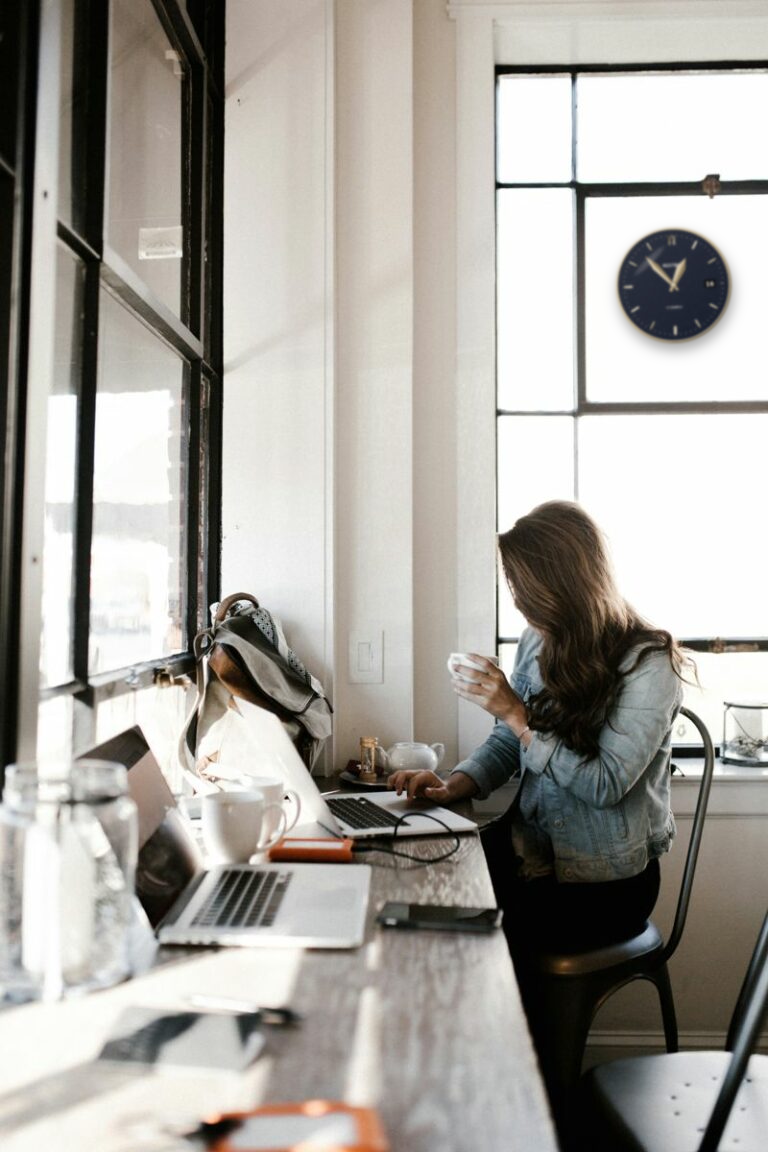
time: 12:53
